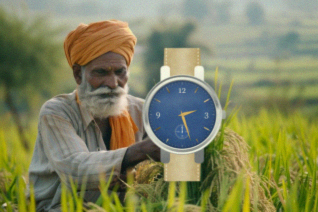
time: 2:27
